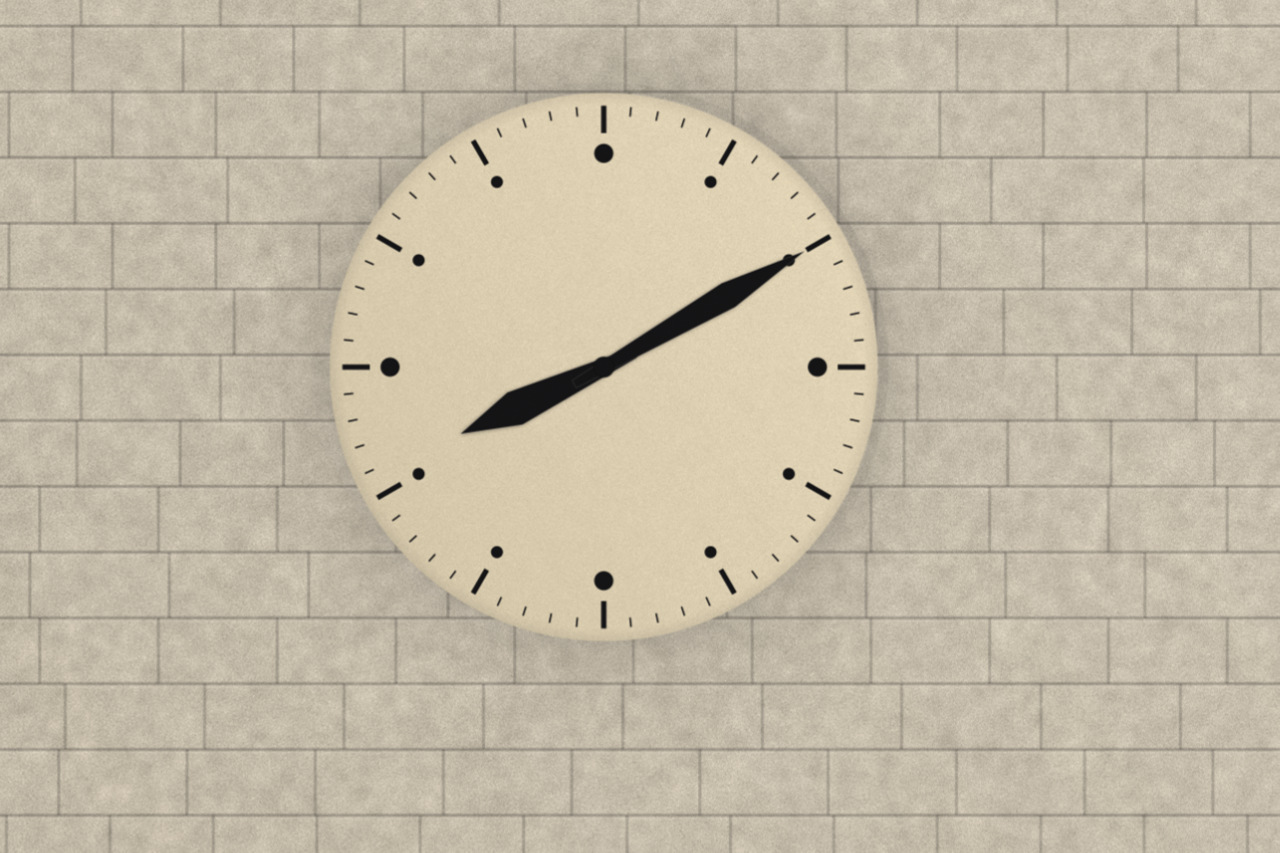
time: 8:10
